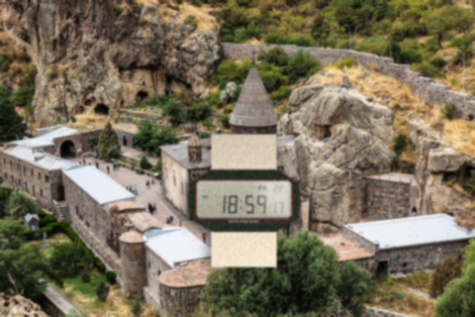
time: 18:59:17
